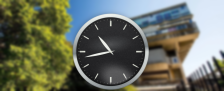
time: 10:43
